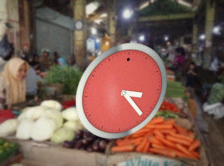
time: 3:23
